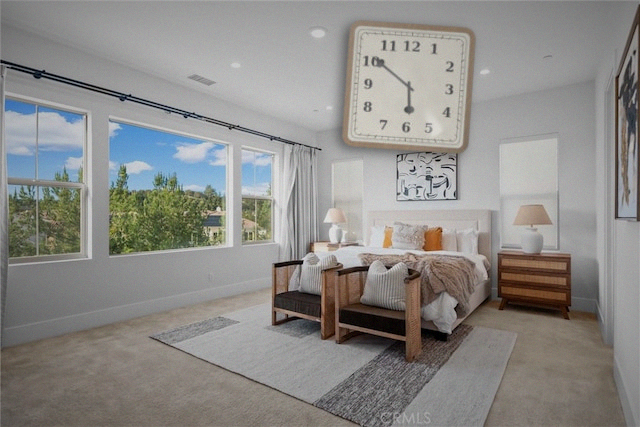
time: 5:51
